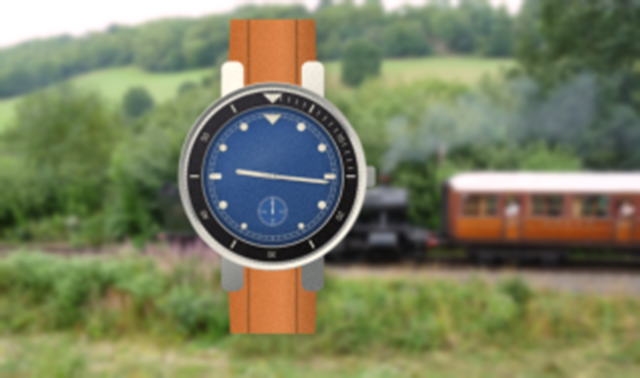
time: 9:16
